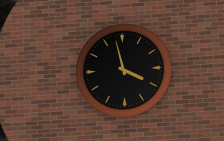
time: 3:58
